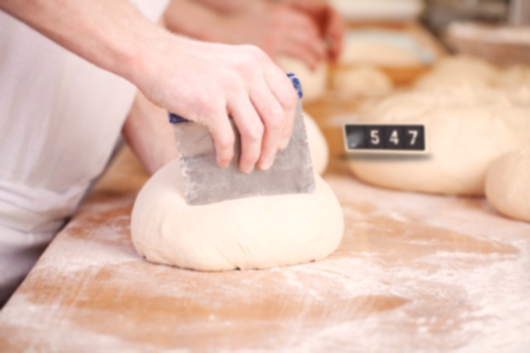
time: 5:47
